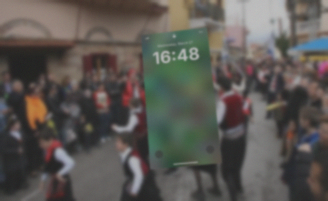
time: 16:48
